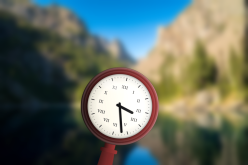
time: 3:27
